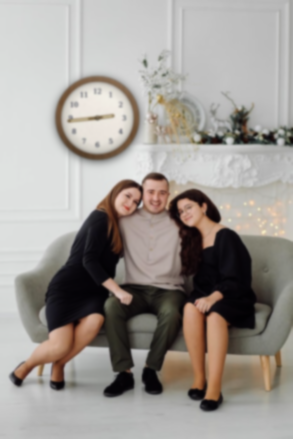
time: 2:44
